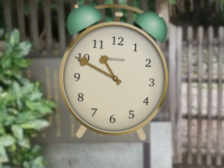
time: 10:49
